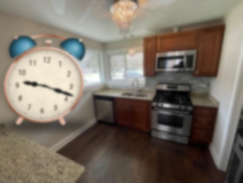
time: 9:18
